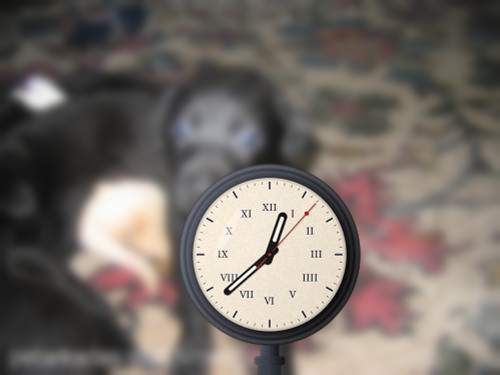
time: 12:38:07
